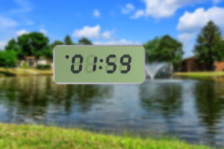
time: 1:59
